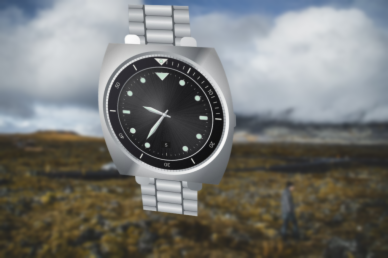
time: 9:36
